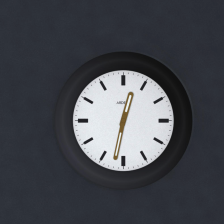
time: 12:32
